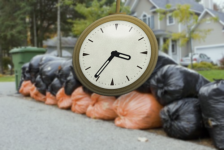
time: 3:36
